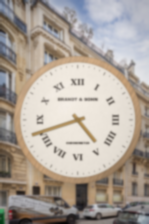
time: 4:42
